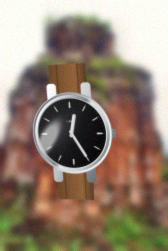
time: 12:25
